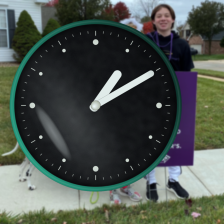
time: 1:10
